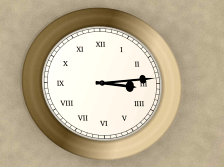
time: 3:14
